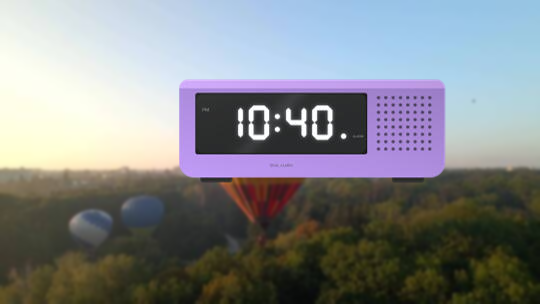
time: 10:40
